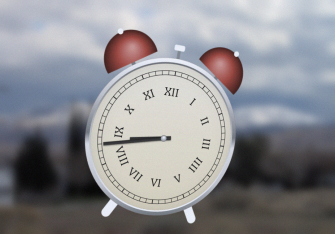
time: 8:43
